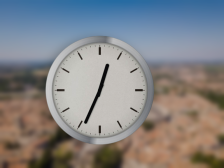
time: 12:34
